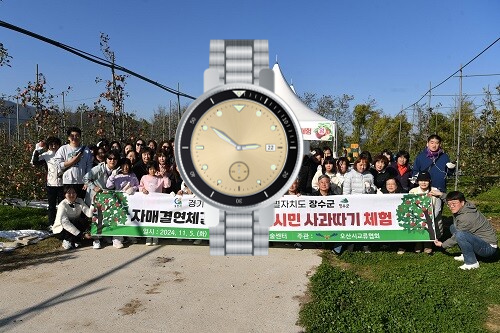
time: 2:51
